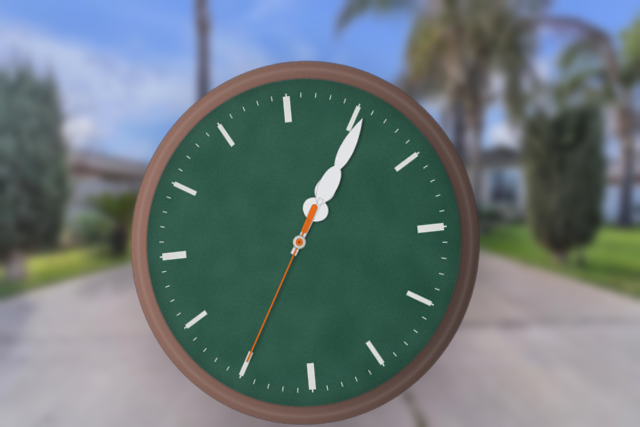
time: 1:05:35
